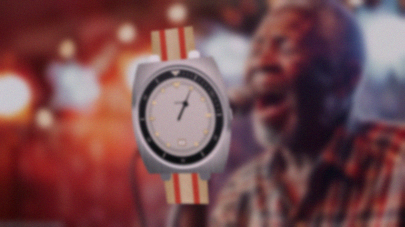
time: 1:05
